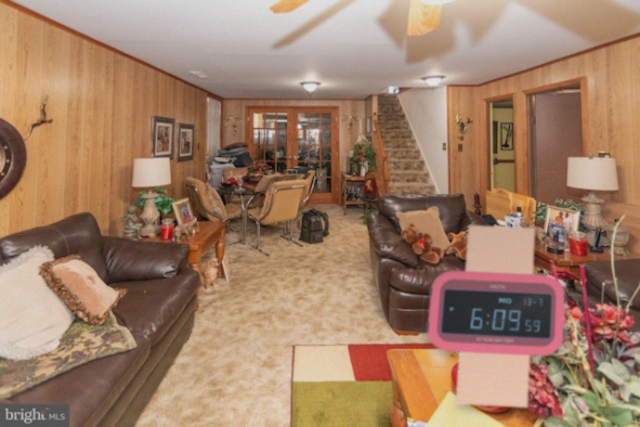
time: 6:09:59
